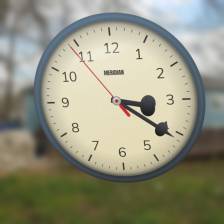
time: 3:20:54
